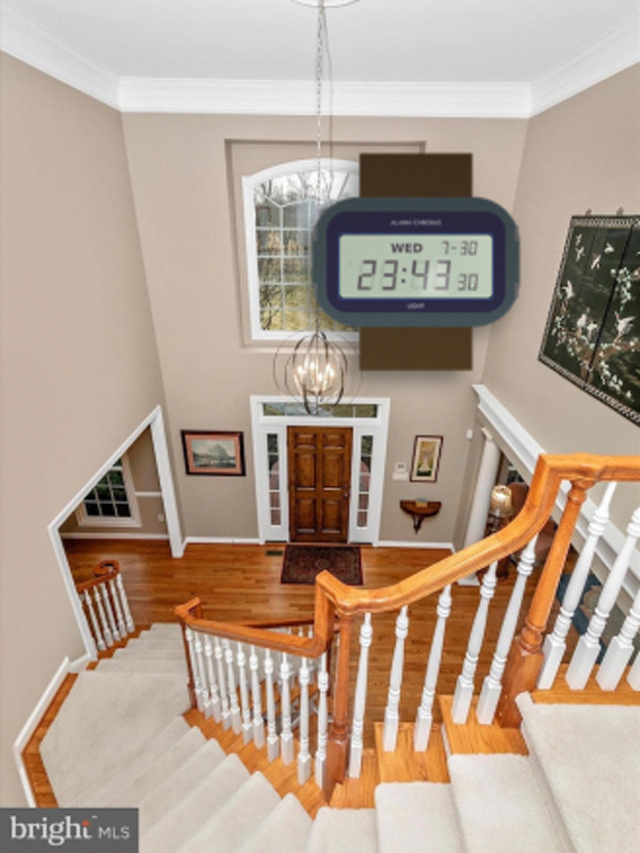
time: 23:43:30
